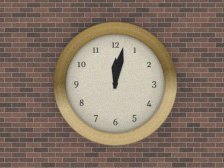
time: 12:02
